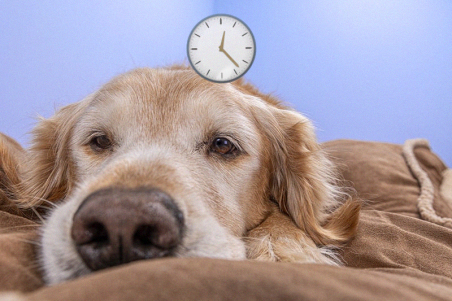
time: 12:23
